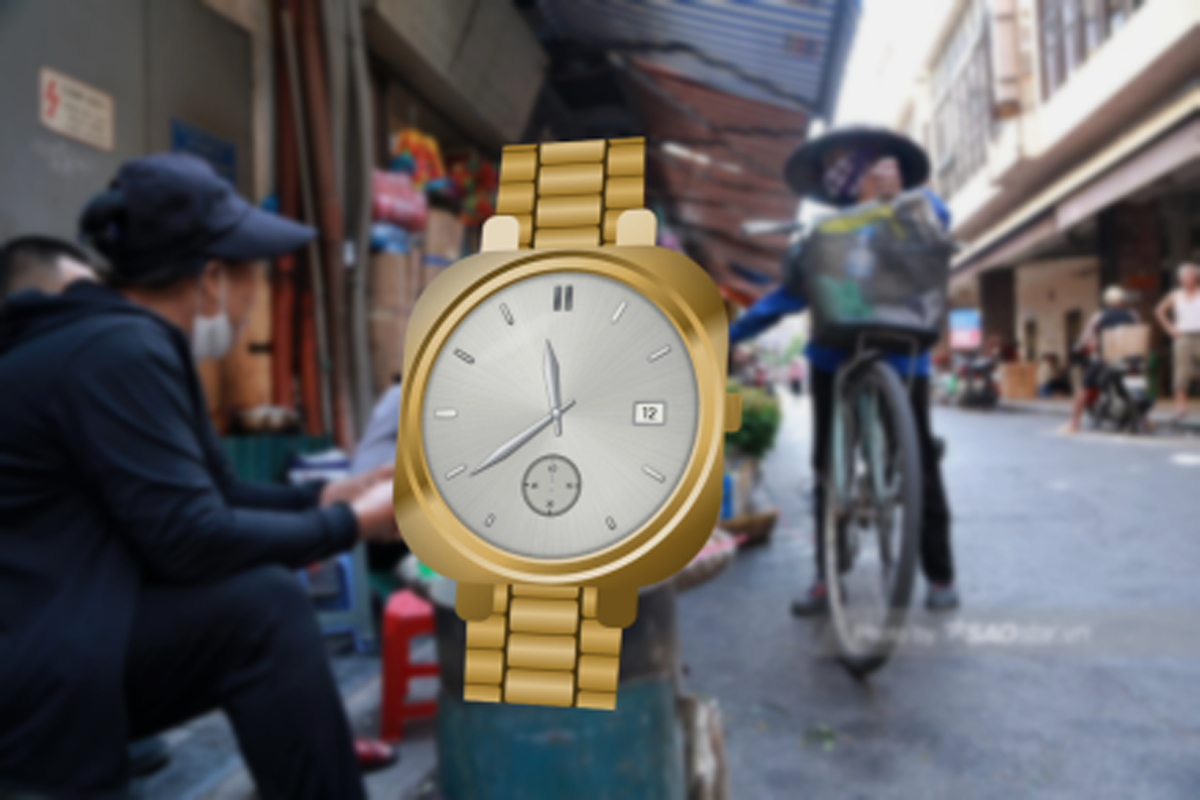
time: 11:39
